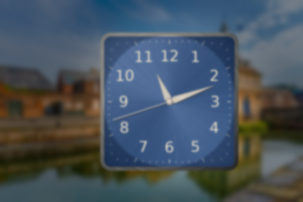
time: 11:11:42
